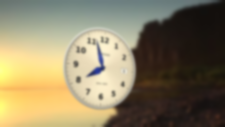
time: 7:57
